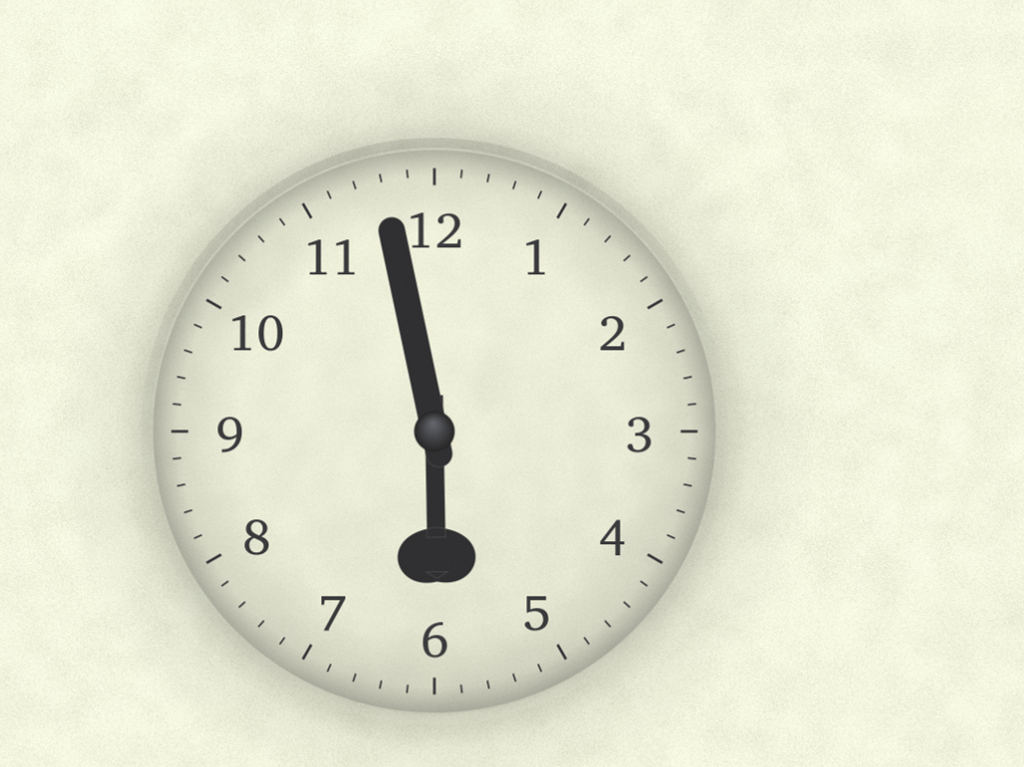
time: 5:58
